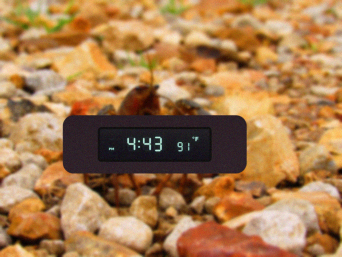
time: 4:43
